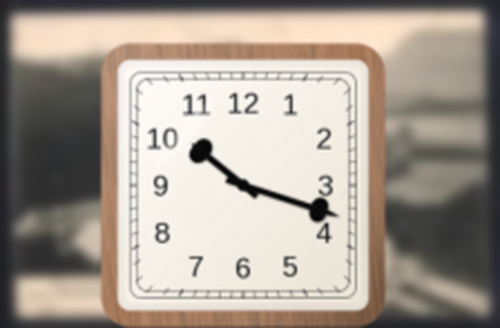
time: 10:18
